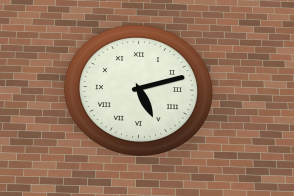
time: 5:12
